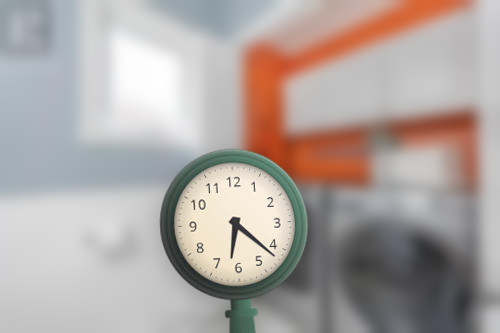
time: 6:22
